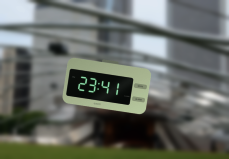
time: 23:41
